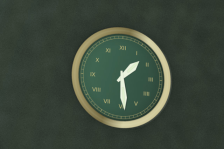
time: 1:29
